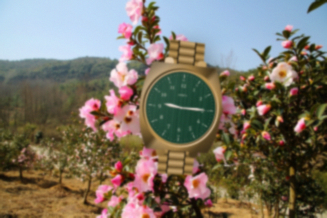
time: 9:15
